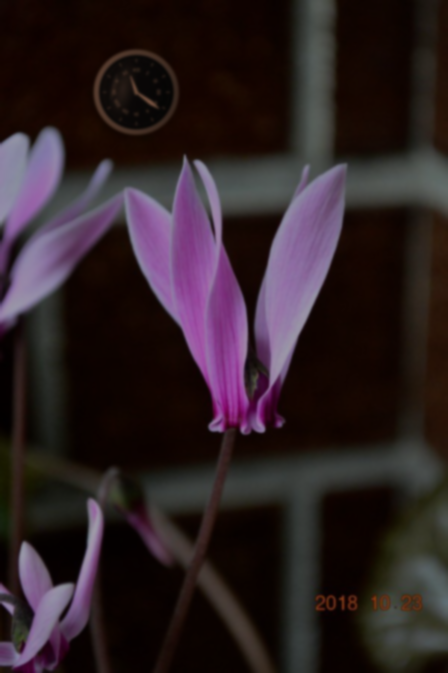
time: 11:21
